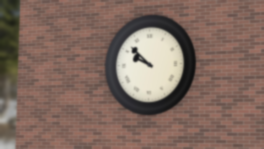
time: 9:52
